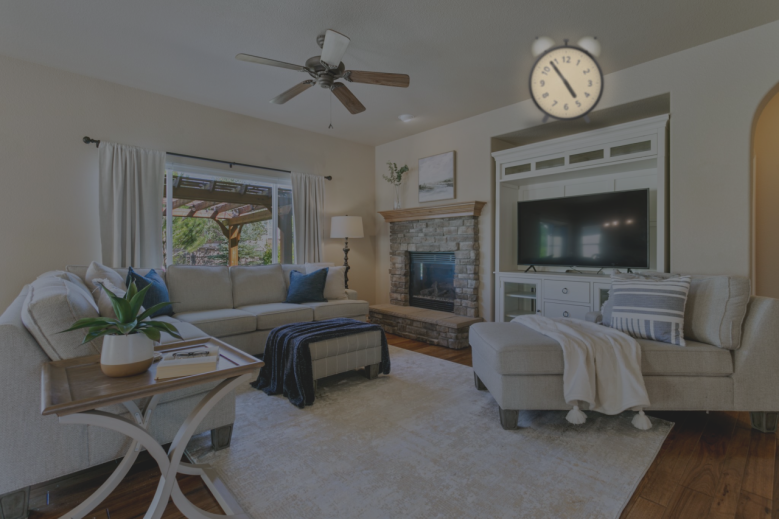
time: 4:54
